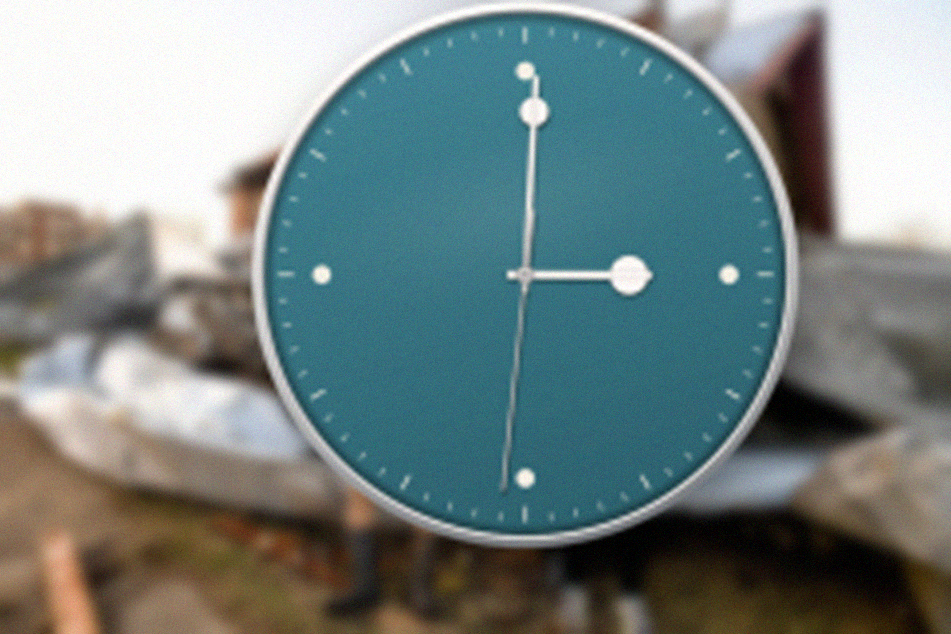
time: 3:00:31
